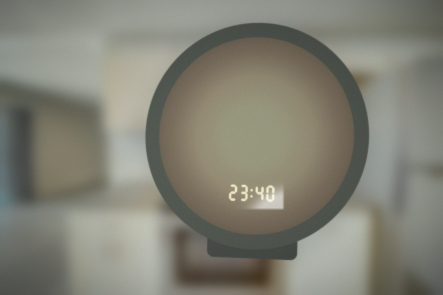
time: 23:40
